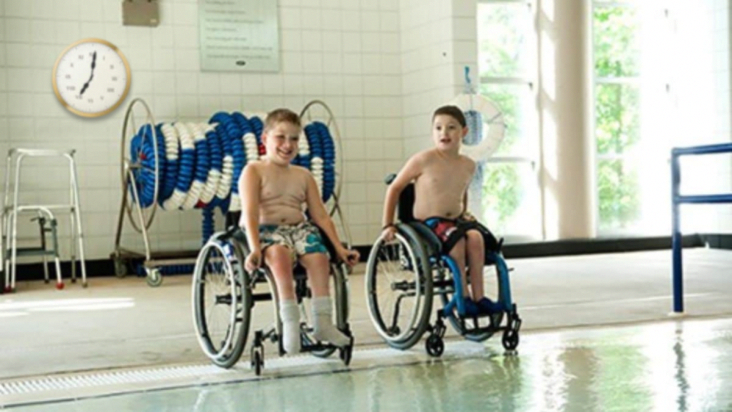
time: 7:01
